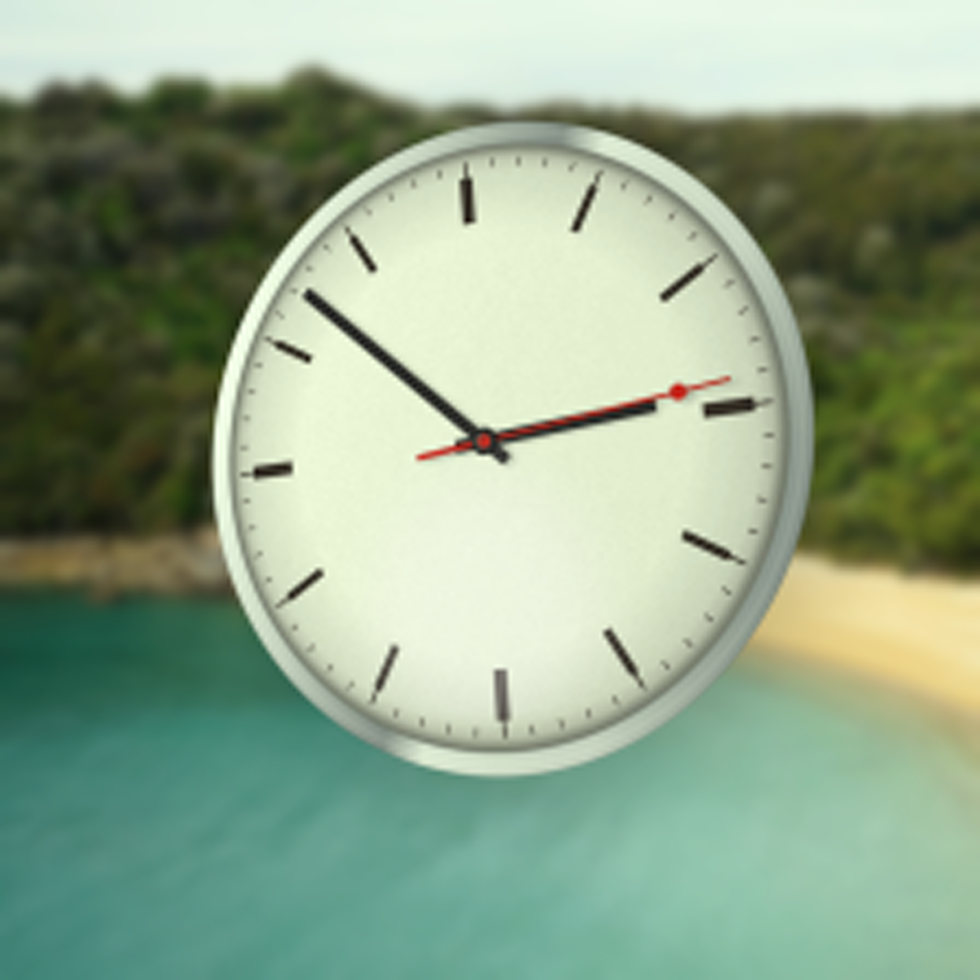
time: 2:52:14
